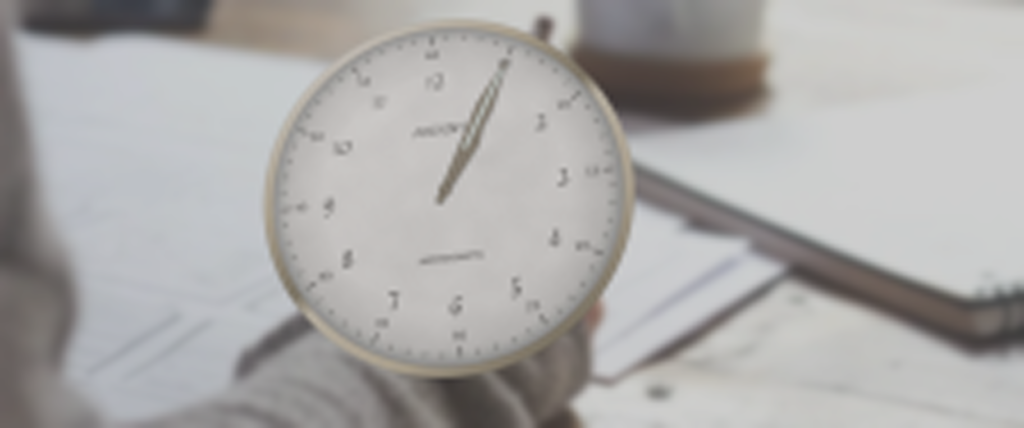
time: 1:05
